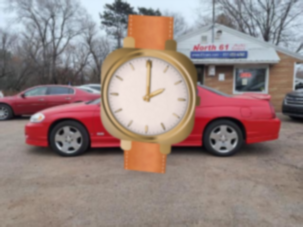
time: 2:00
